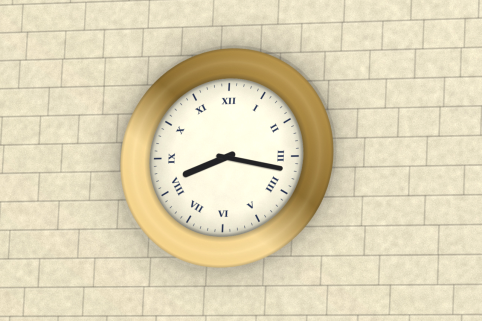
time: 8:17
